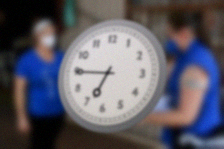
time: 6:45
